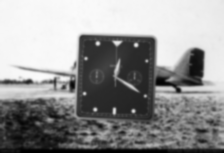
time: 12:20
